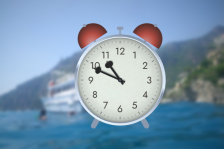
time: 10:49
